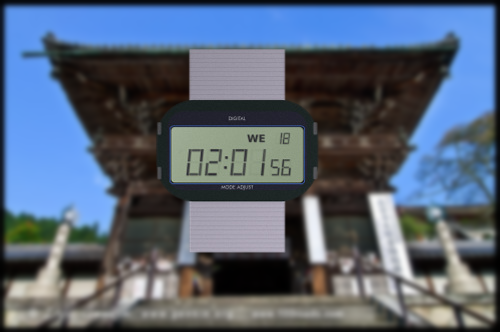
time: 2:01:56
